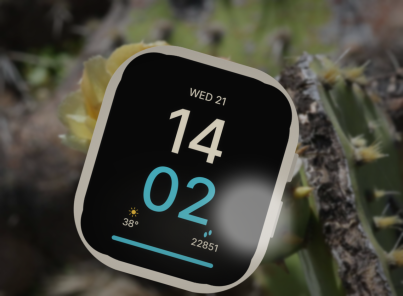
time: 14:02
